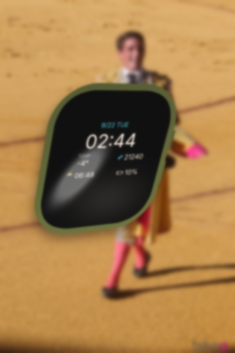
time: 2:44
